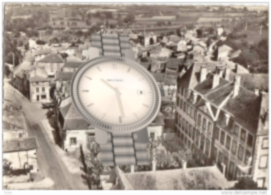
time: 10:29
